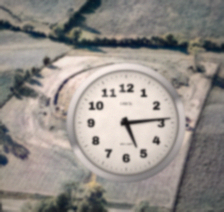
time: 5:14
